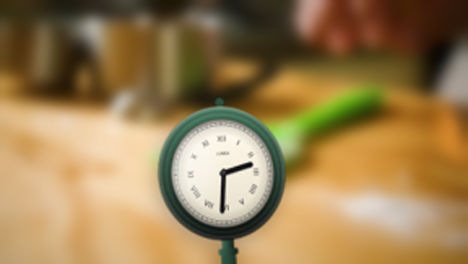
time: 2:31
